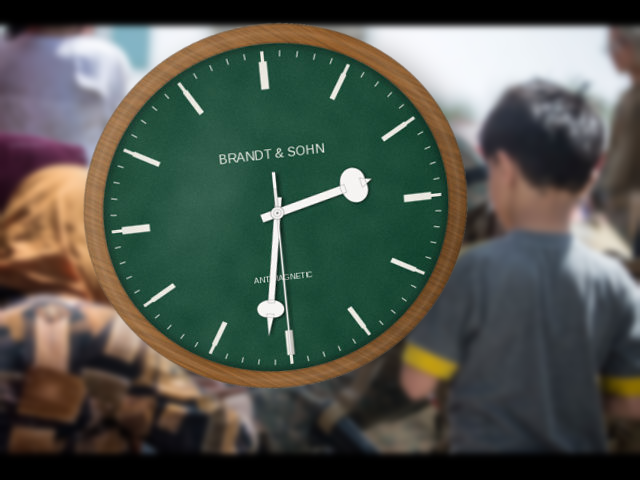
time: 2:31:30
